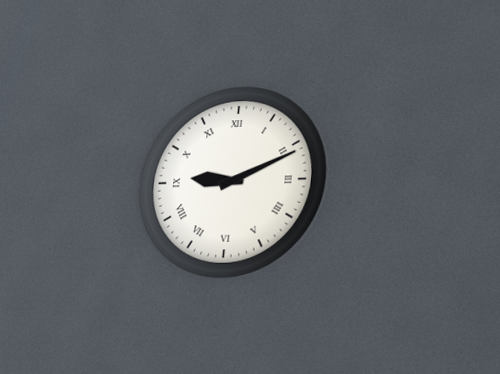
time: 9:11
